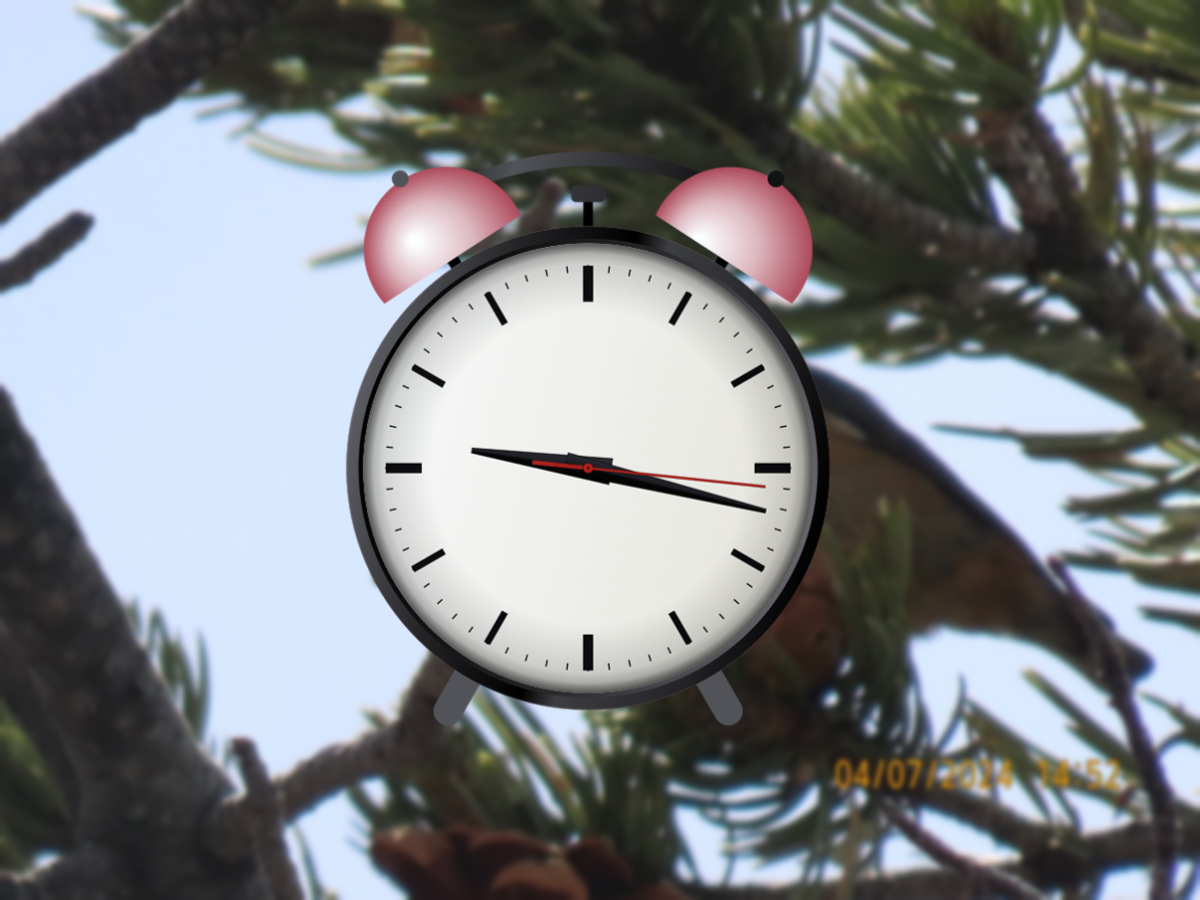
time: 9:17:16
